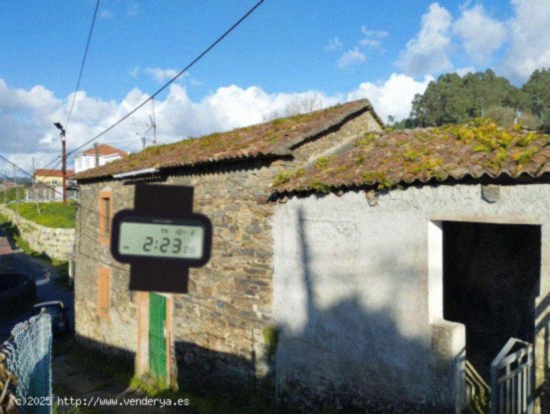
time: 2:23
